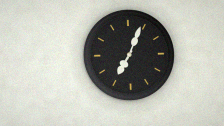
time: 7:04
